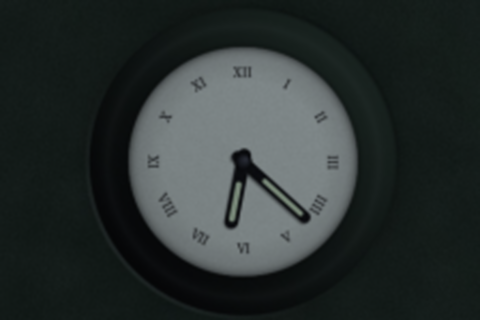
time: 6:22
